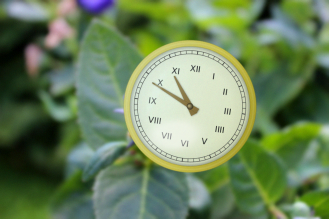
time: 10:49
